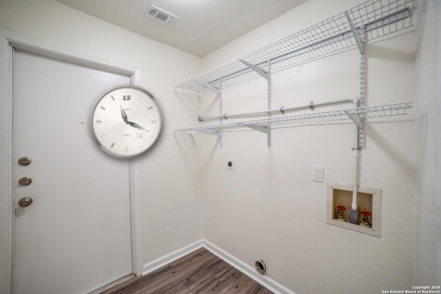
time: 11:19
